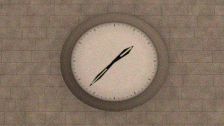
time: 1:37
